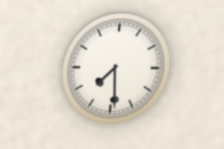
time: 7:29
